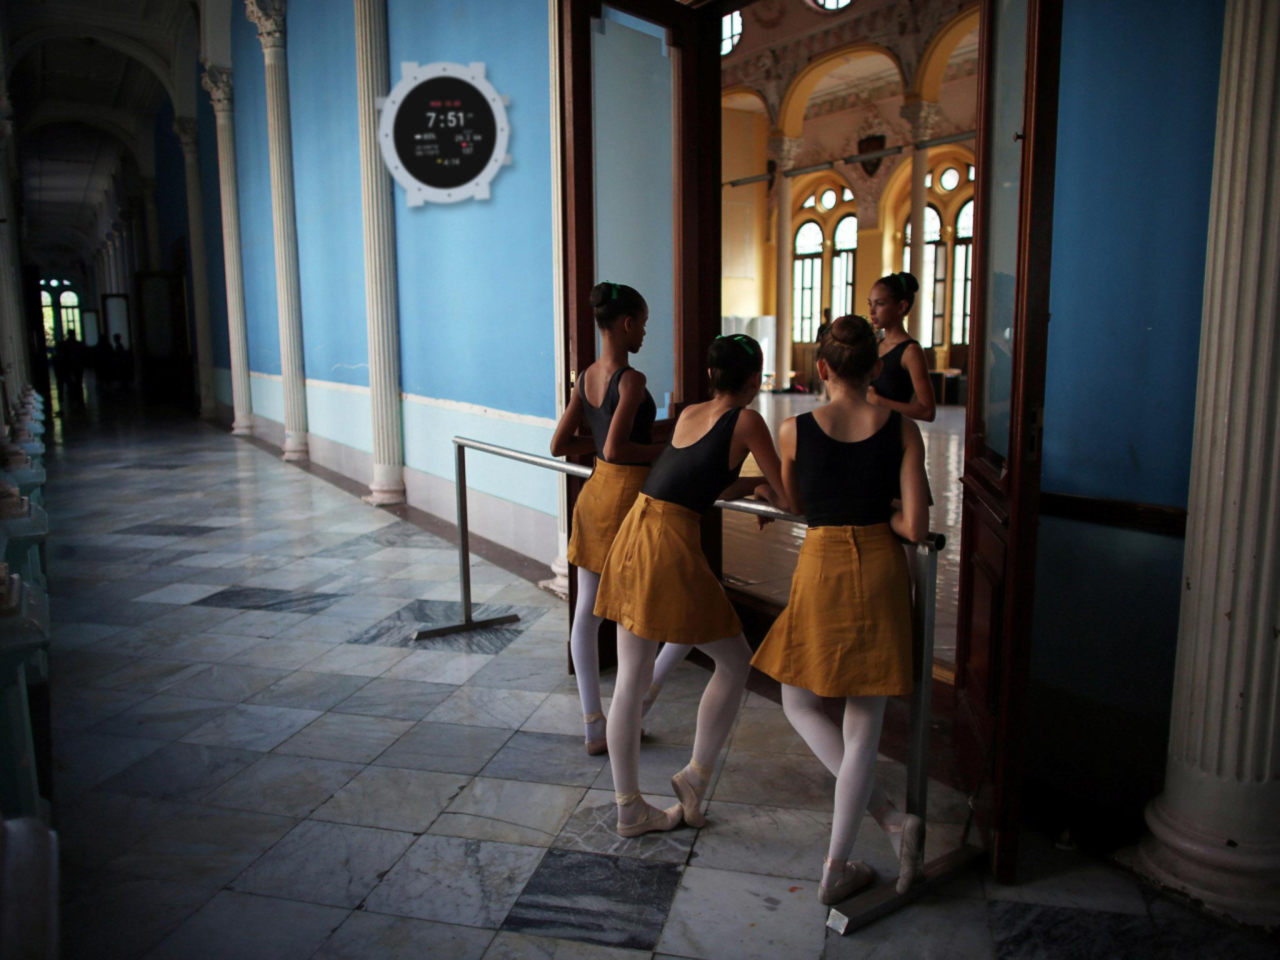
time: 7:51
